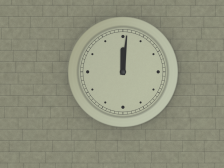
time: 12:01
